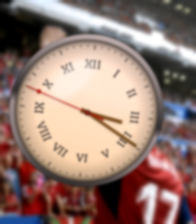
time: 3:19:48
